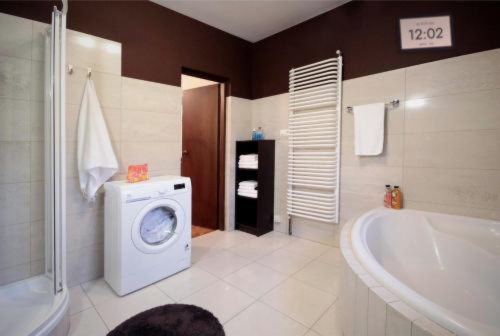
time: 12:02
